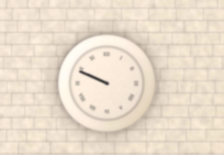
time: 9:49
